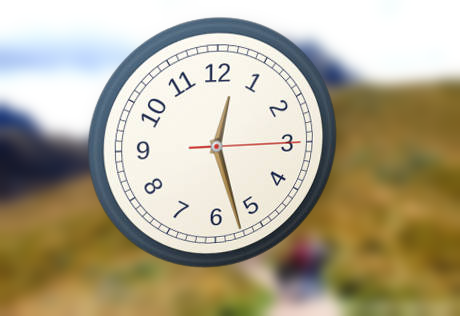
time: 12:27:15
